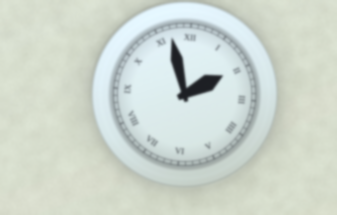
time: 1:57
